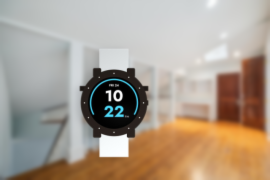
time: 10:22
